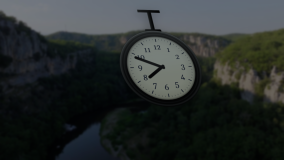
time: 7:49
